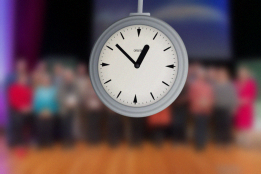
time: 12:52
